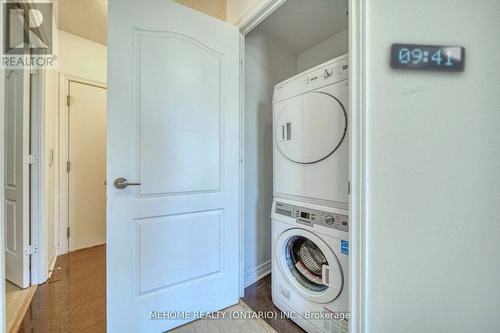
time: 9:41
